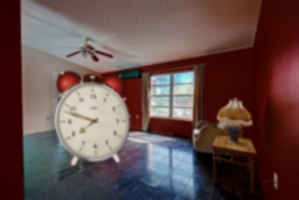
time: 7:48
